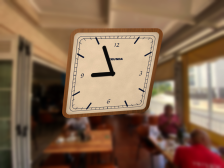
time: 8:56
